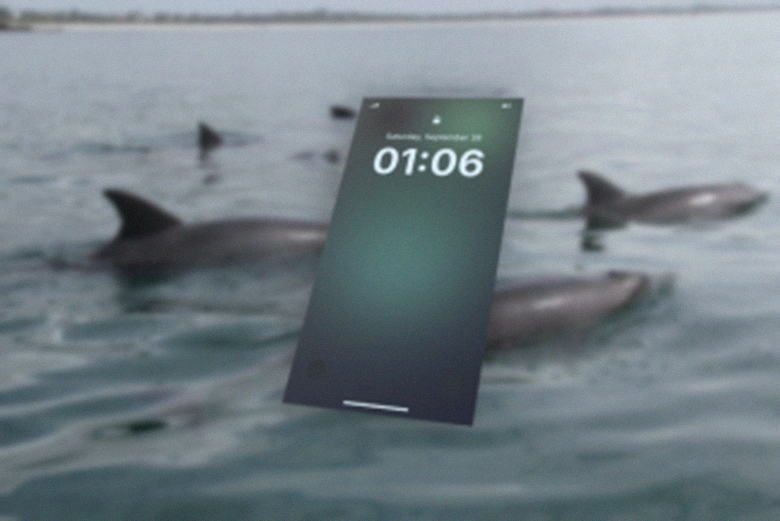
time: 1:06
